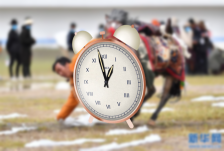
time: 12:58
